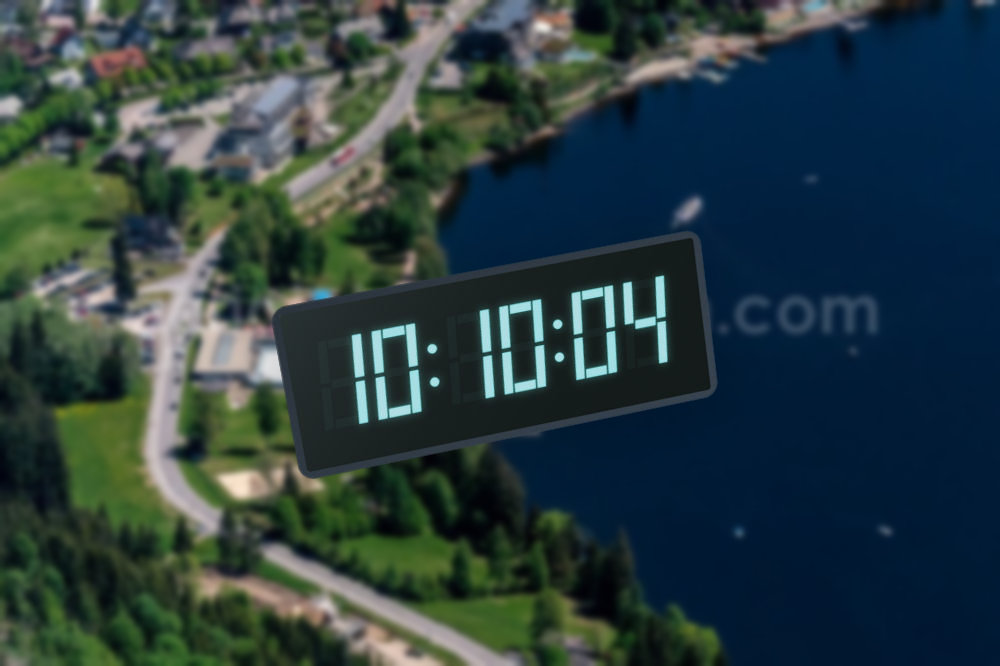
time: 10:10:04
